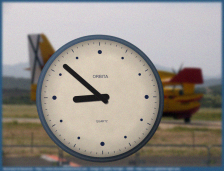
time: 8:52
